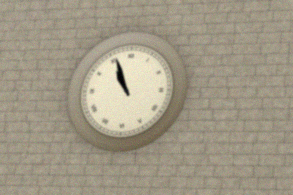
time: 10:56
